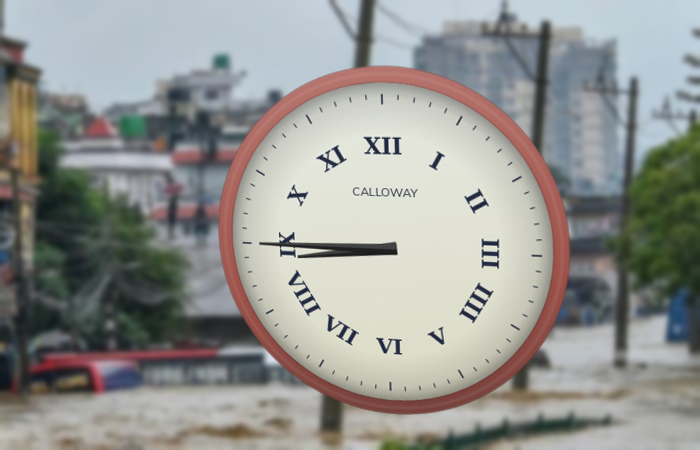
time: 8:45
